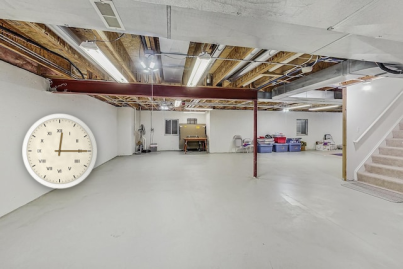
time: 12:15
